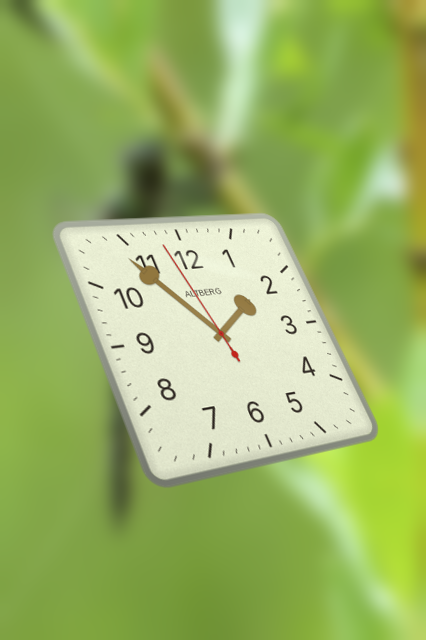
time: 1:53:58
